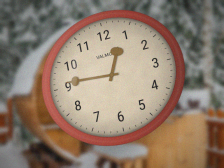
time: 12:46
